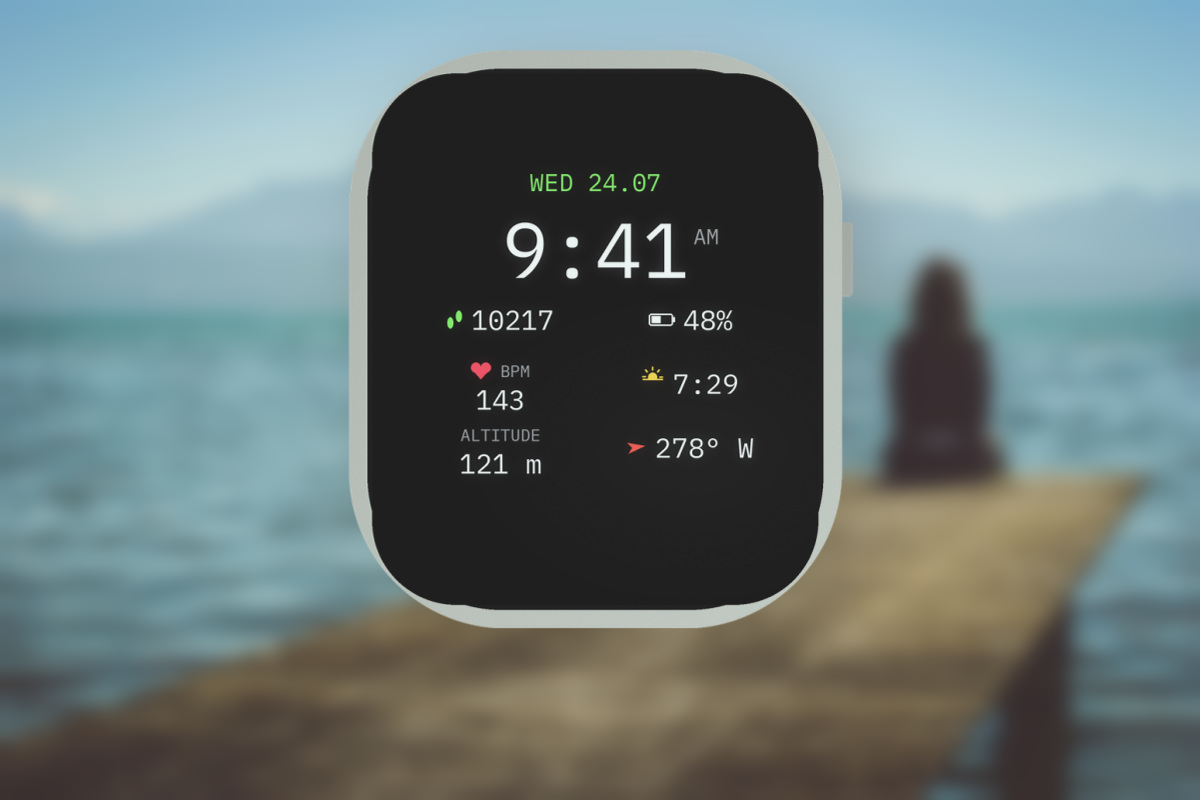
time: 9:41
